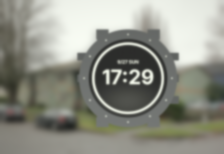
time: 17:29
